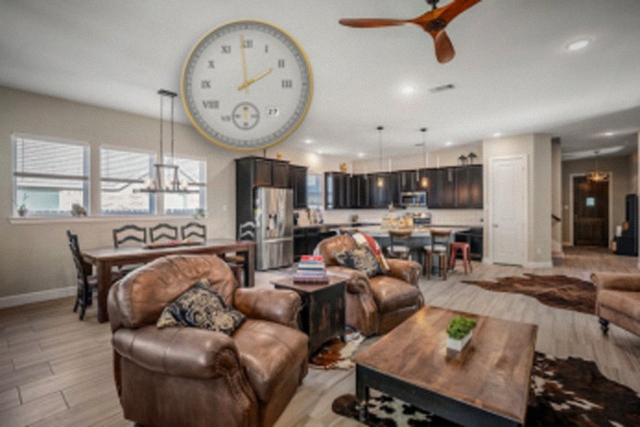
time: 1:59
